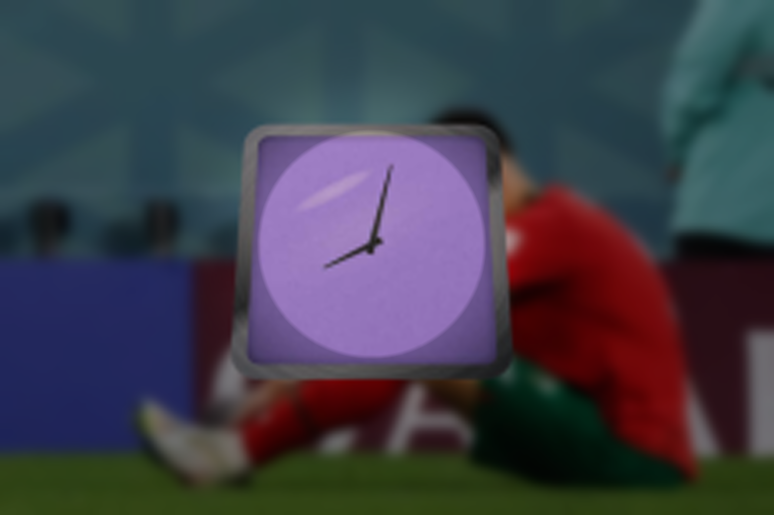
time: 8:02
